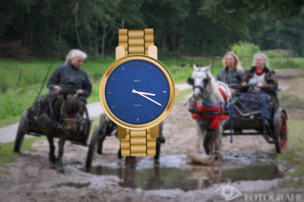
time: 3:20
